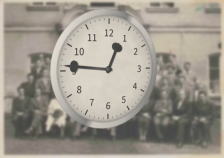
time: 12:46
